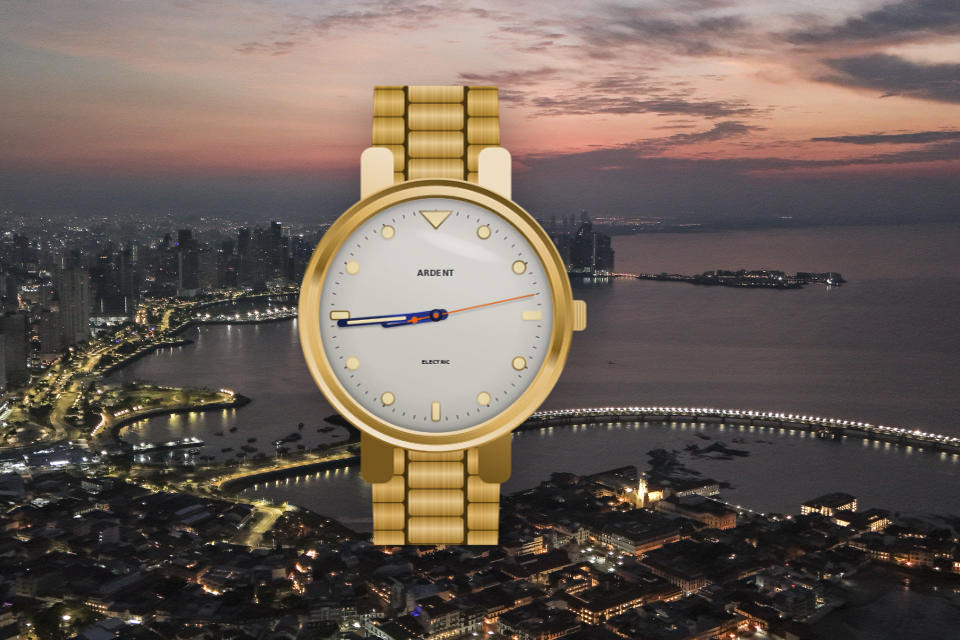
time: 8:44:13
